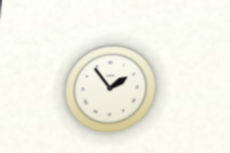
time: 1:54
